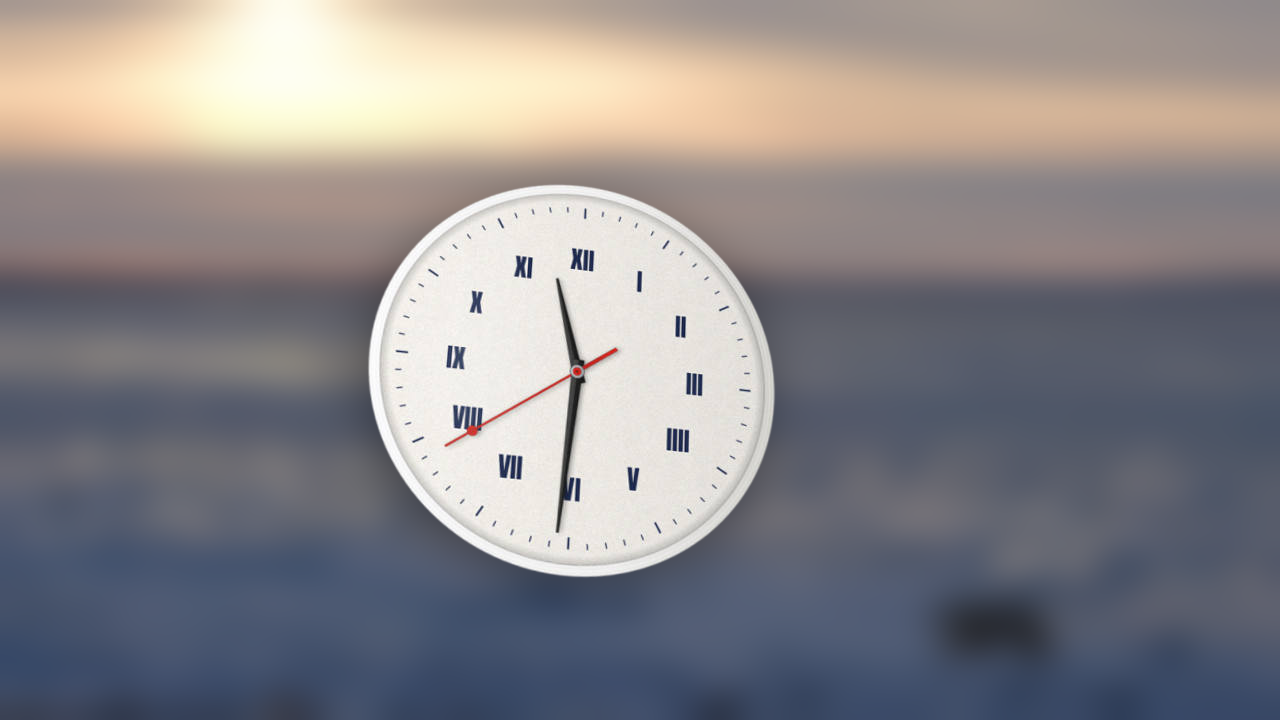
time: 11:30:39
